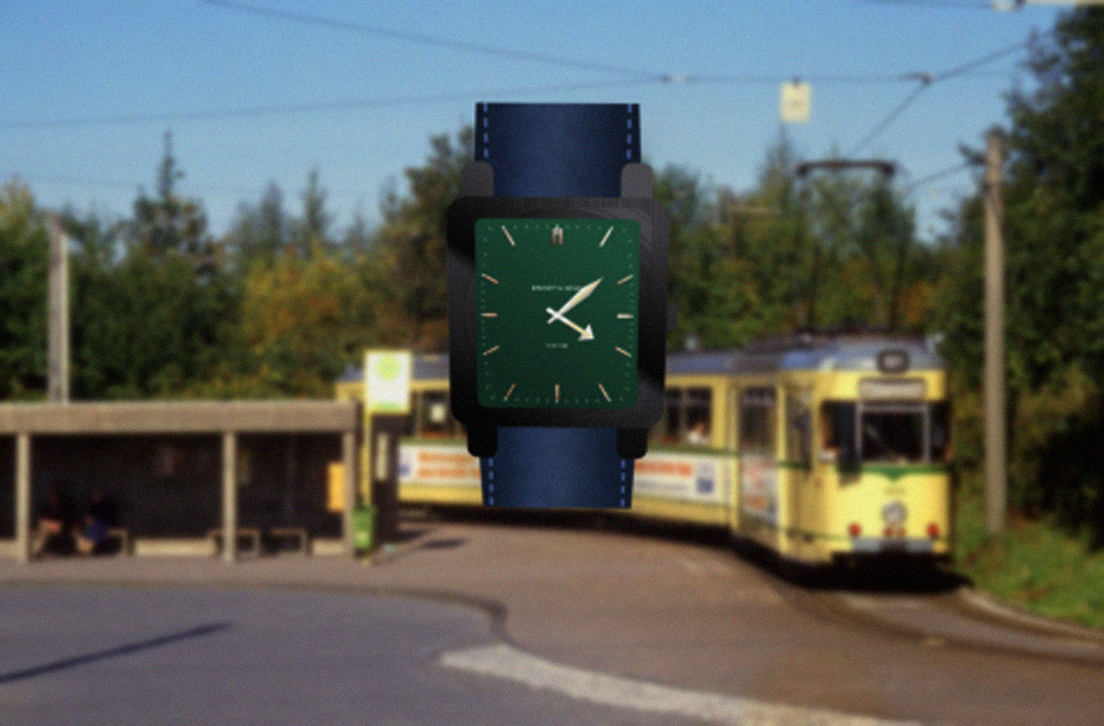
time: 4:08
